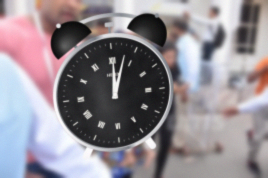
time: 12:03
